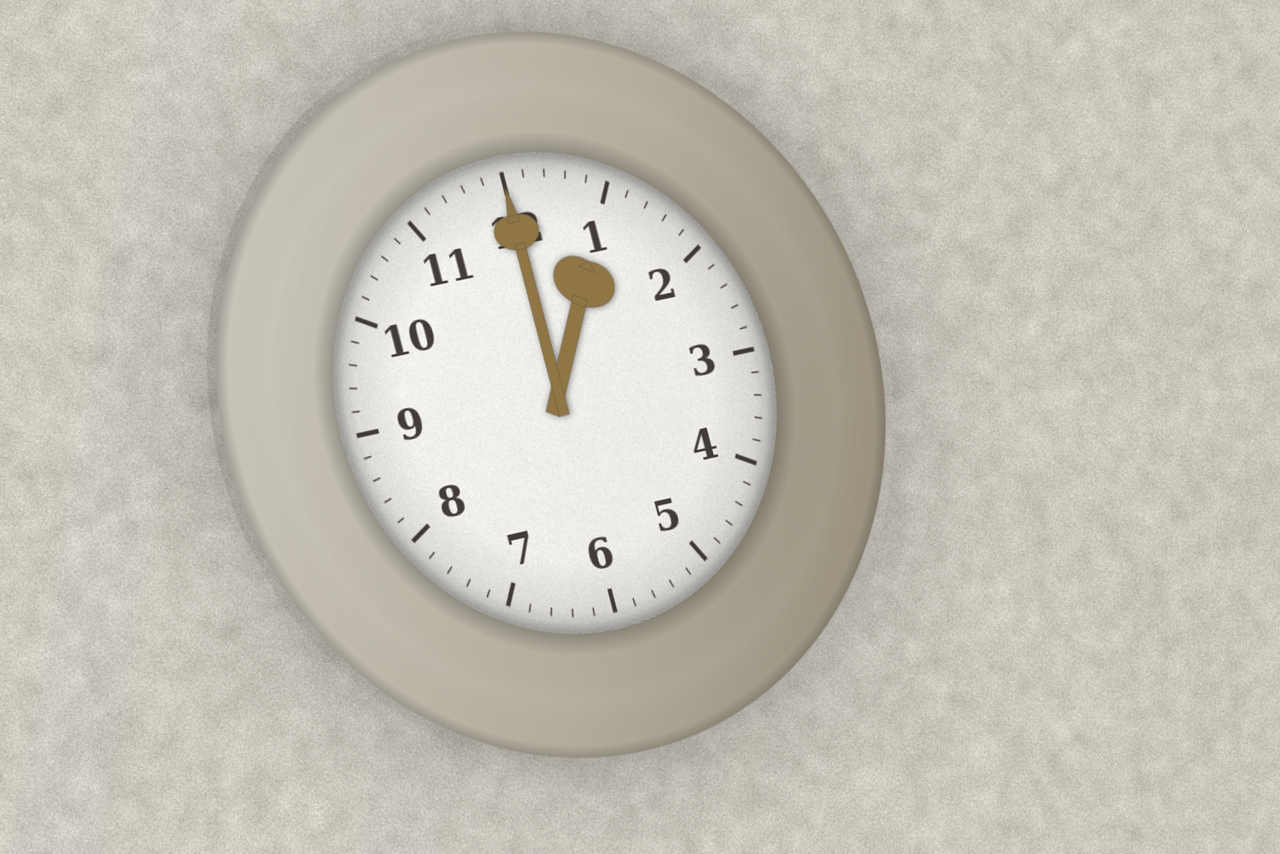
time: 1:00
